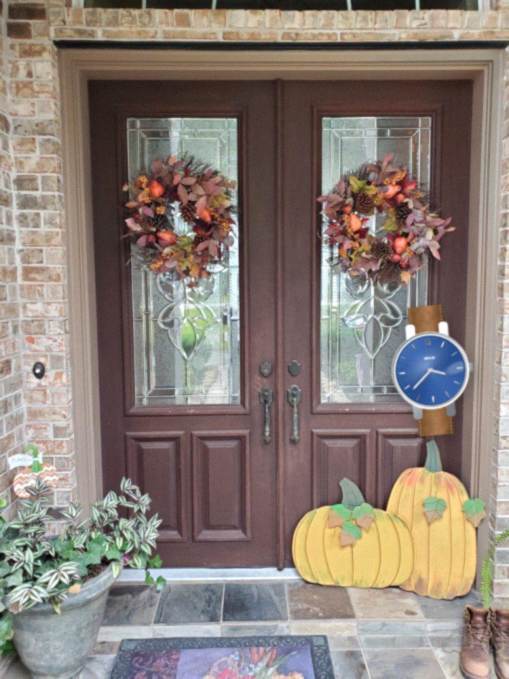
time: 3:38
